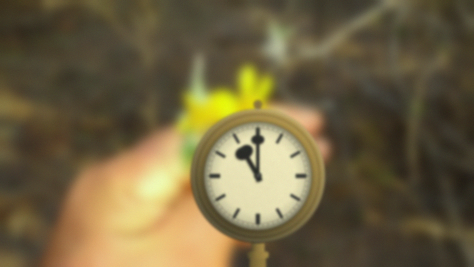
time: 11:00
